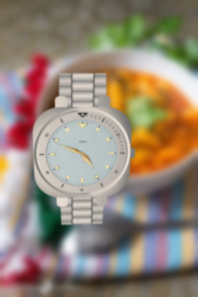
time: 4:49
